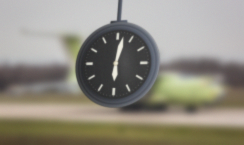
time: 6:02
